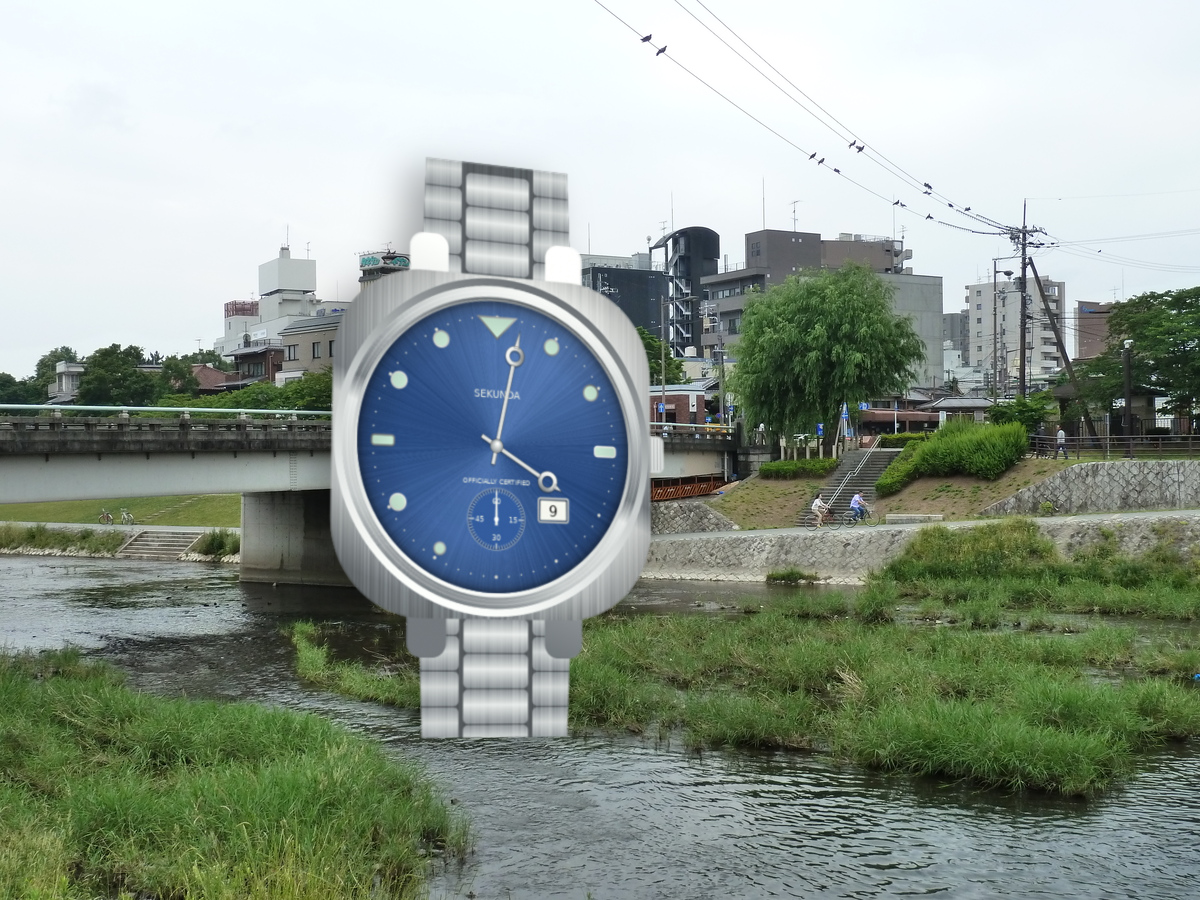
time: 4:02
